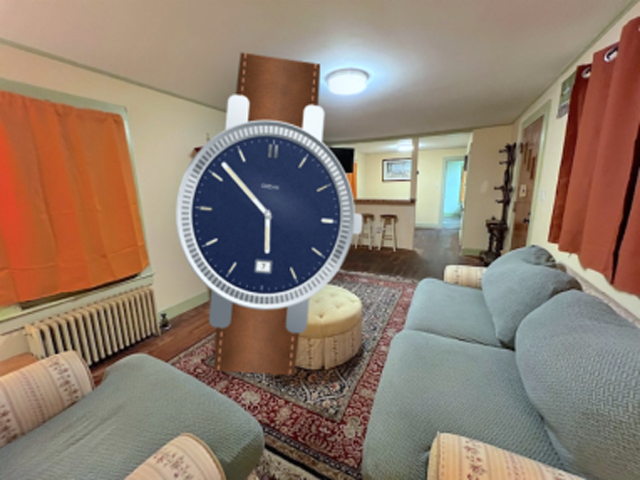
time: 5:52
